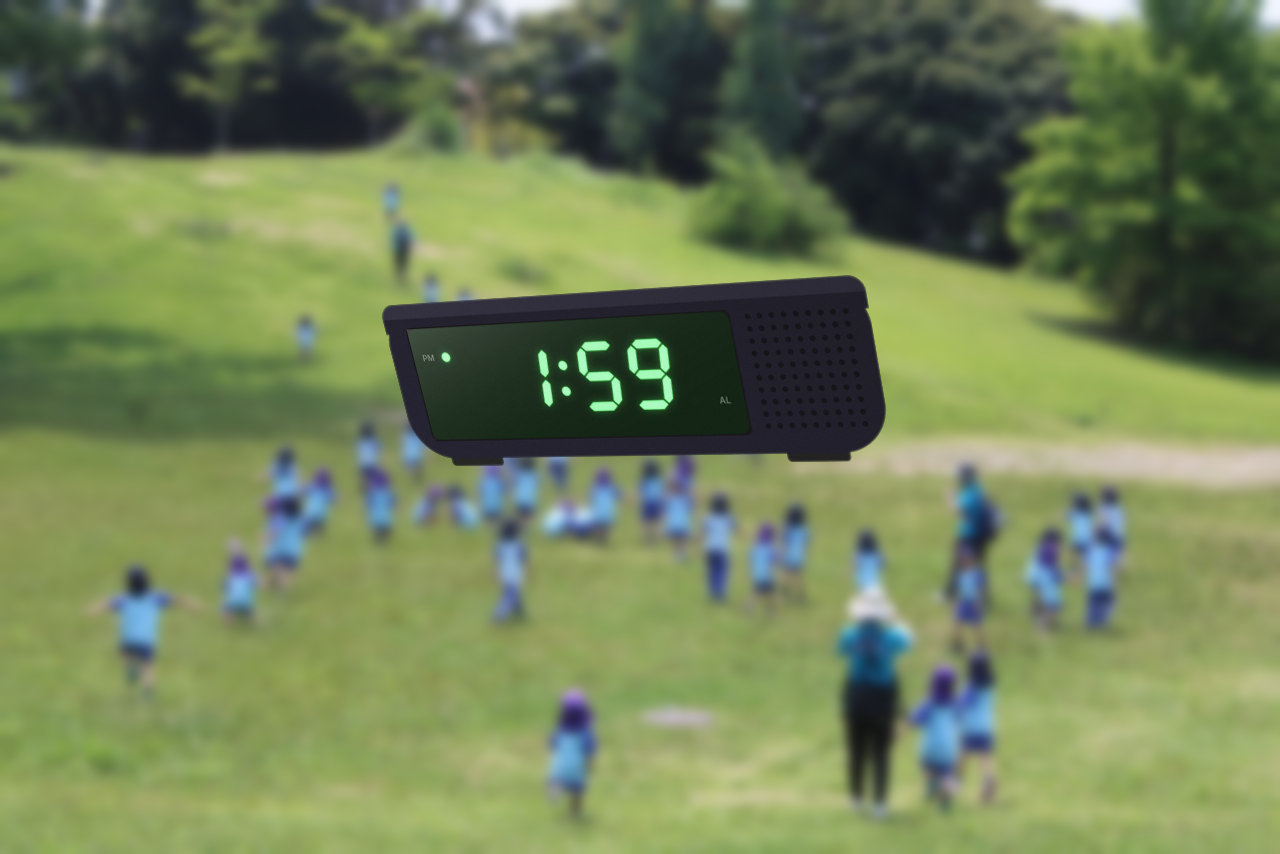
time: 1:59
